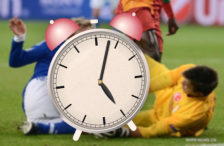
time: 5:03
